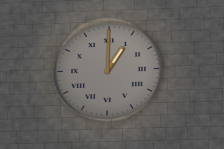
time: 1:00
